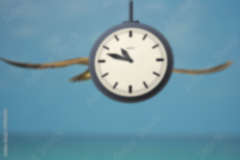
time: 10:48
